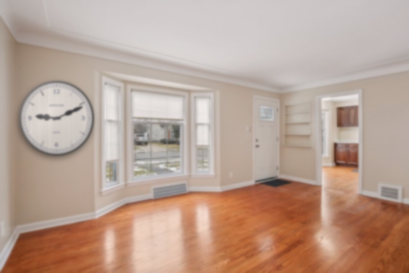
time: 9:11
